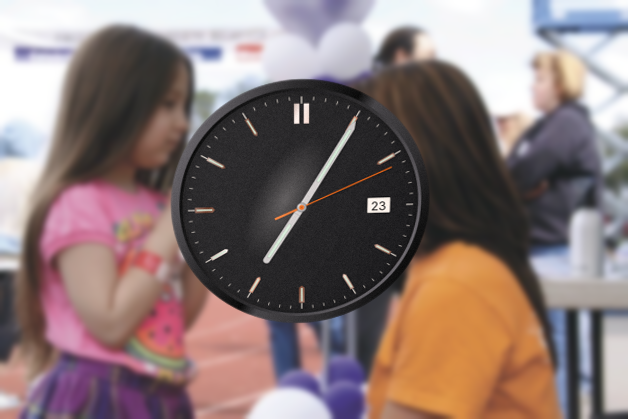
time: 7:05:11
